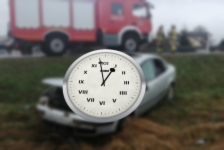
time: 12:58
